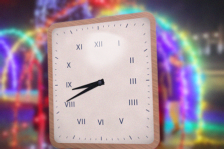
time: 8:41
